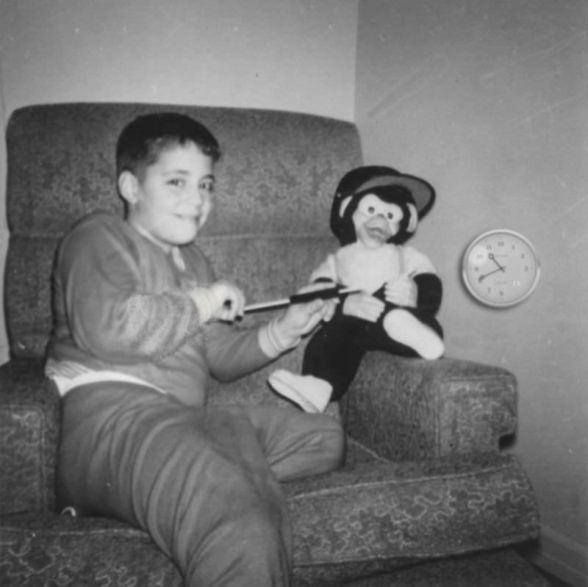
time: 10:41
